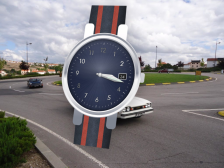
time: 3:17
